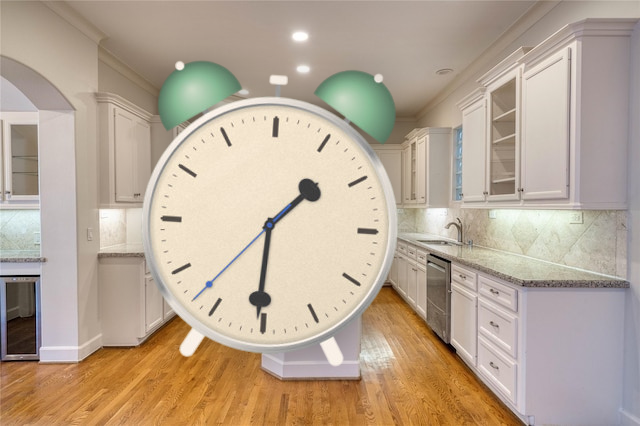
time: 1:30:37
